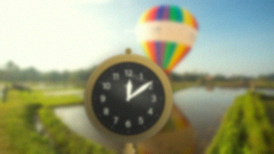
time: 12:09
